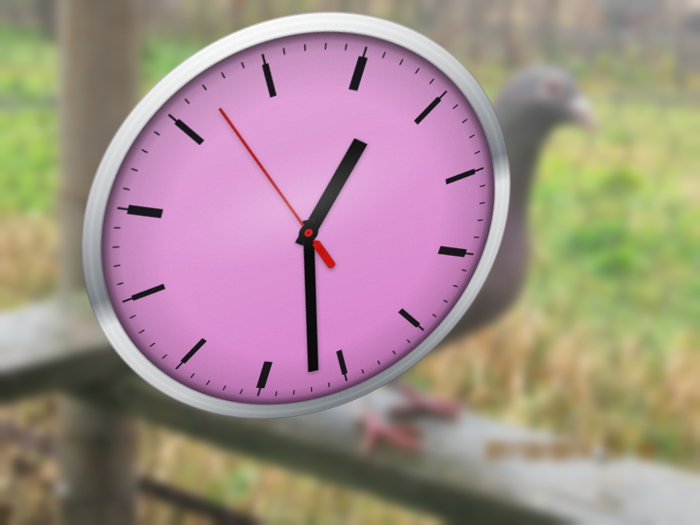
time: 12:26:52
